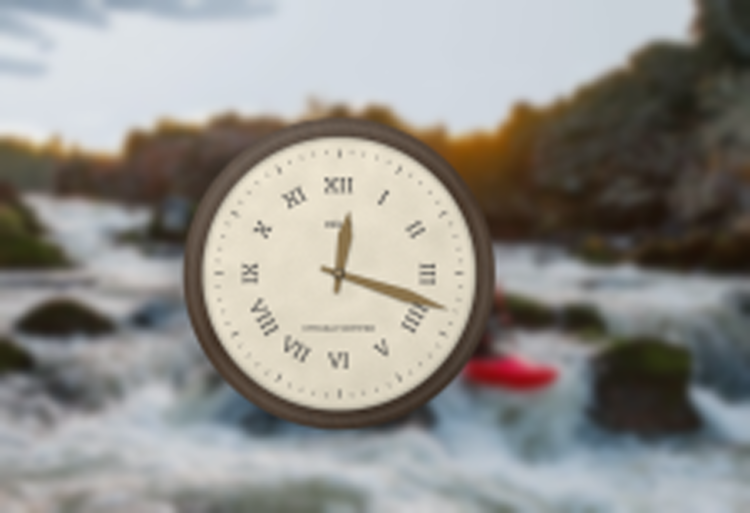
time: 12:18
